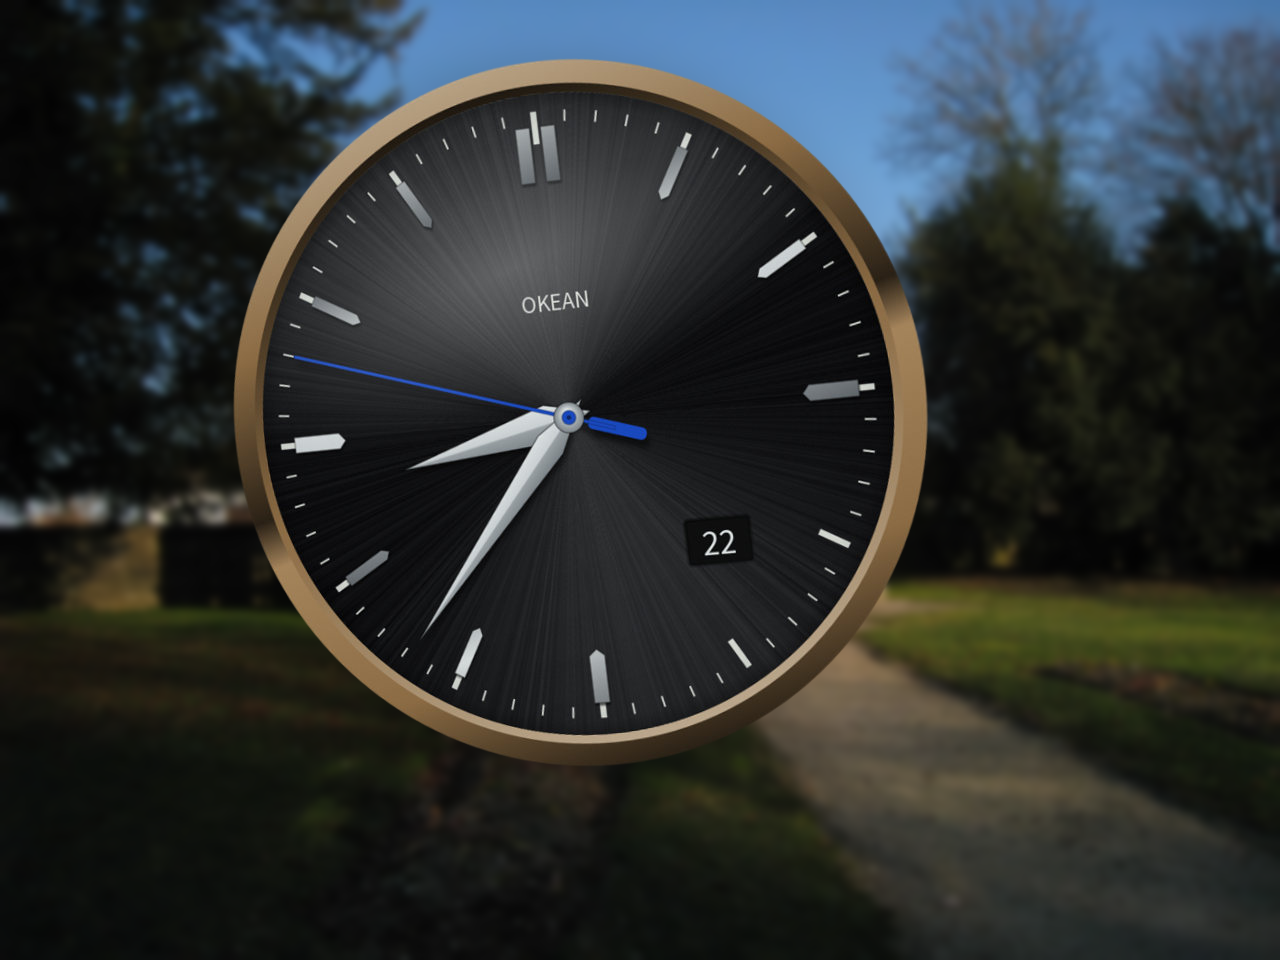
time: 8:36:48
